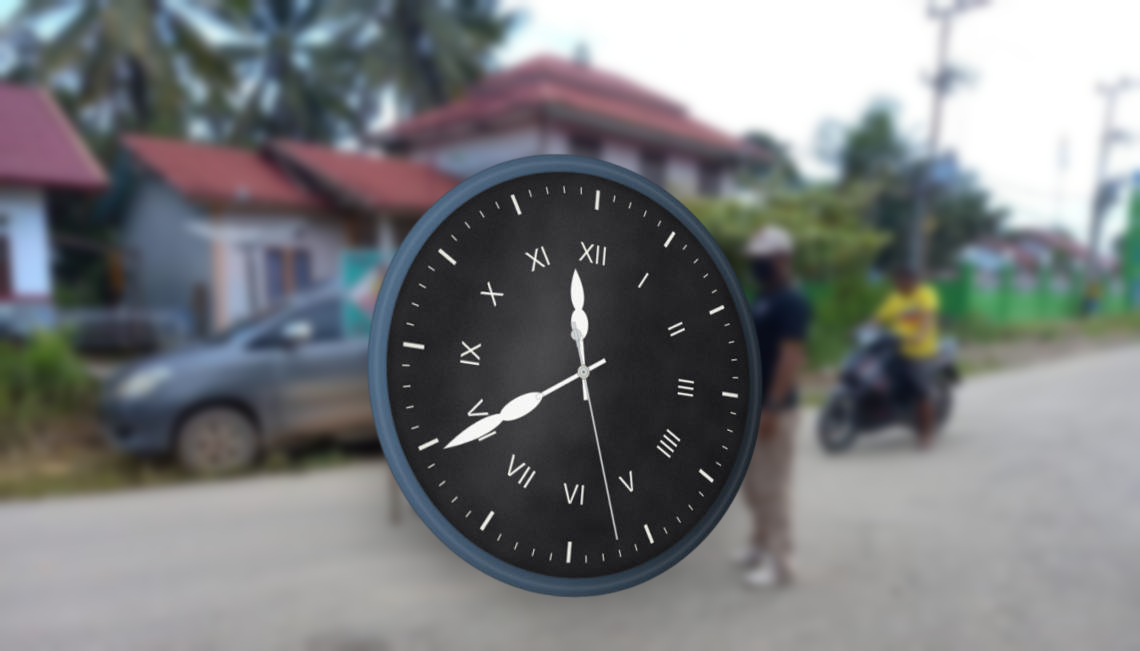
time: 11:39:27
